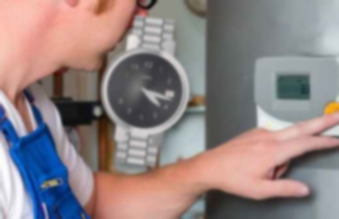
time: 4:17
